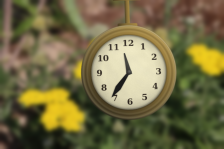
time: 11:36
